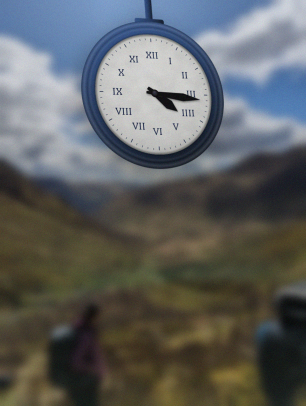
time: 4:16
